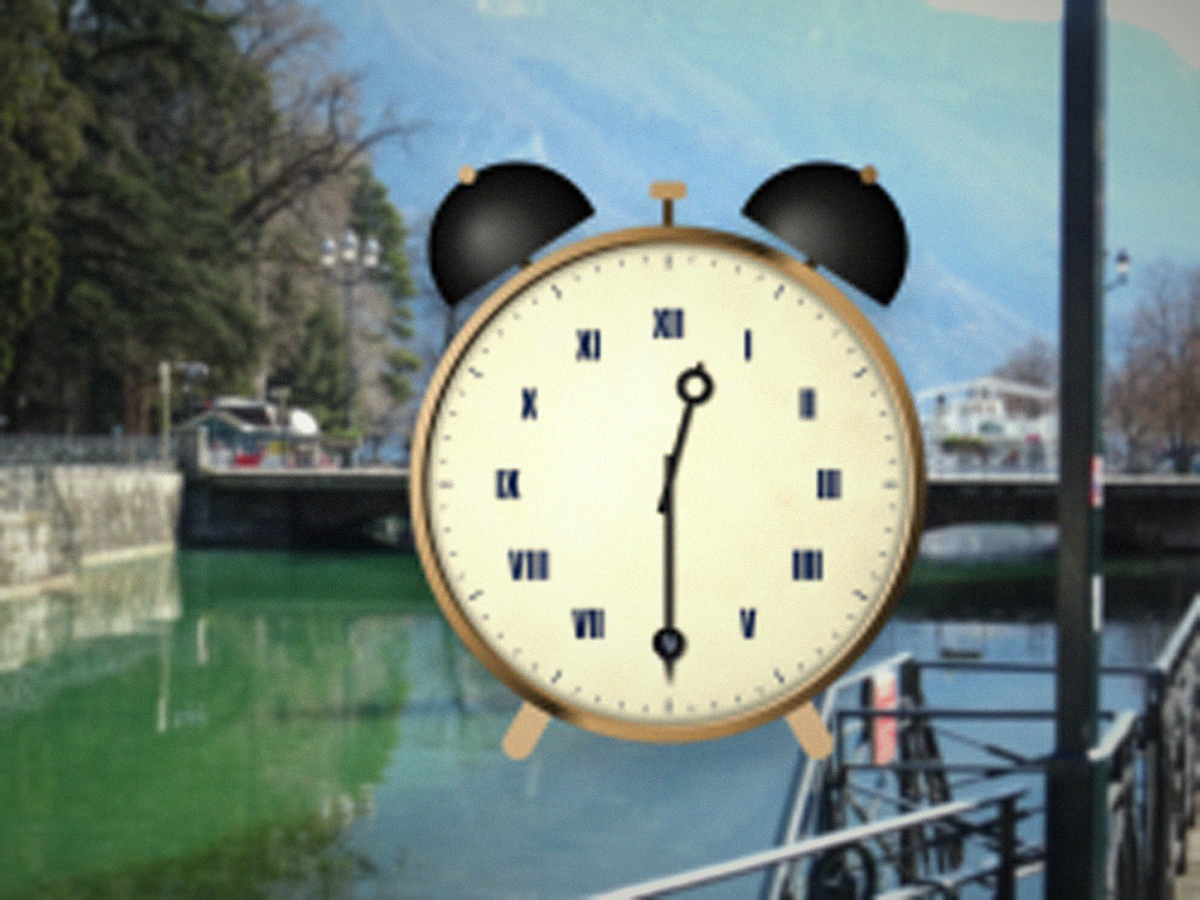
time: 12:30
